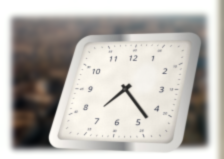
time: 7:23
